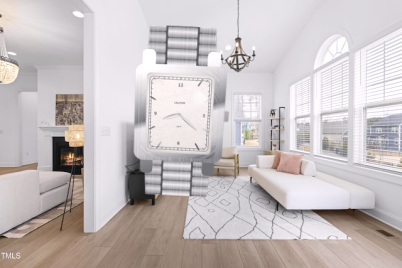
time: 8:22
